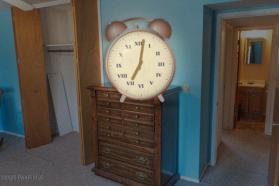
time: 7:02
